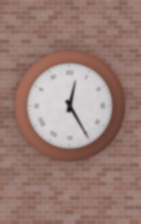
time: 12:25
